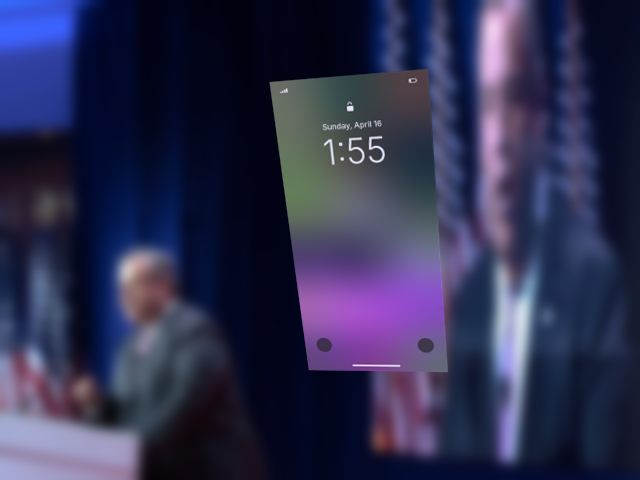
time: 1:55
